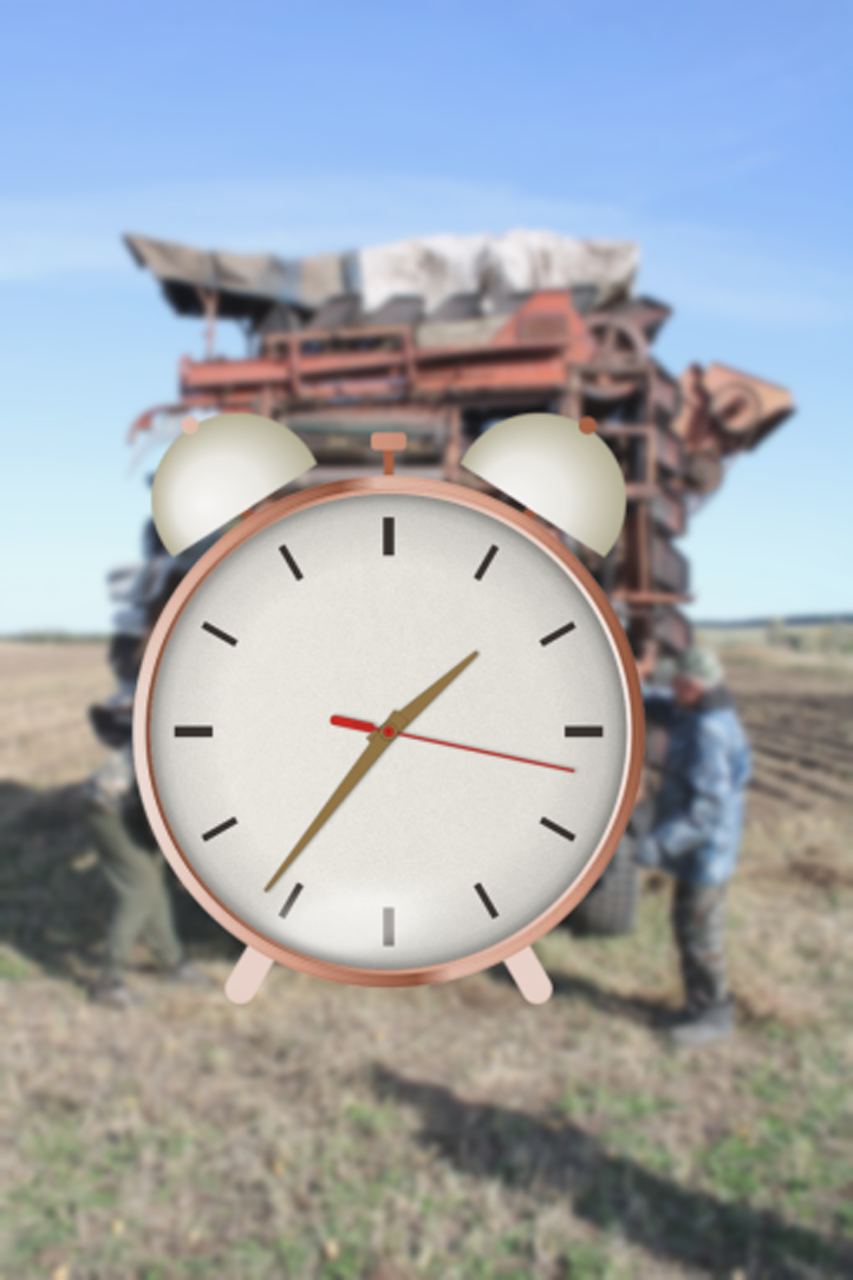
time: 1:36:17
